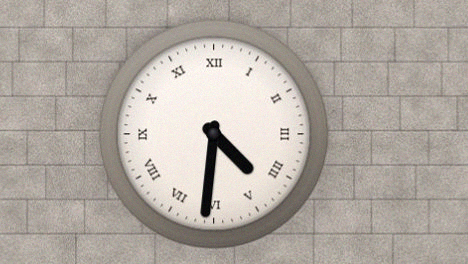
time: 4:31
